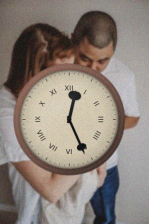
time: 12:26
